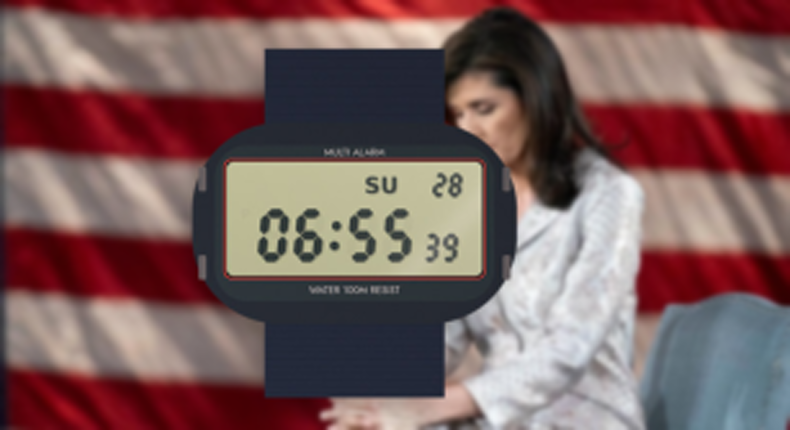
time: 6:55:39
